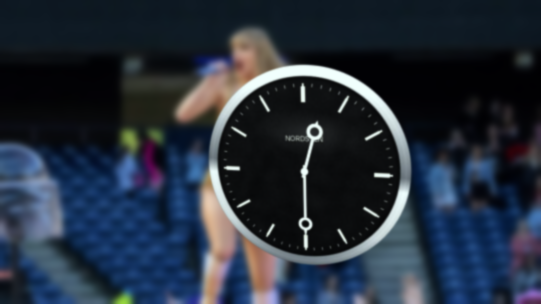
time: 12:30
